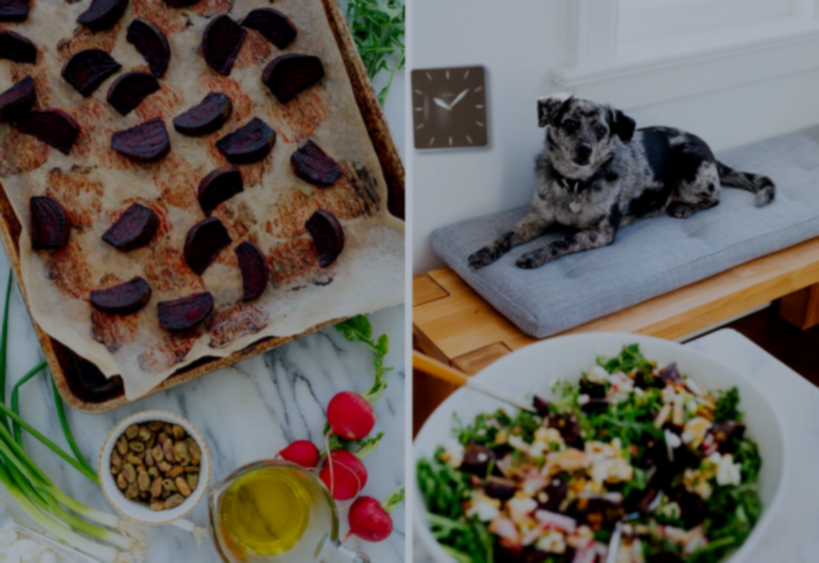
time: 10:08
